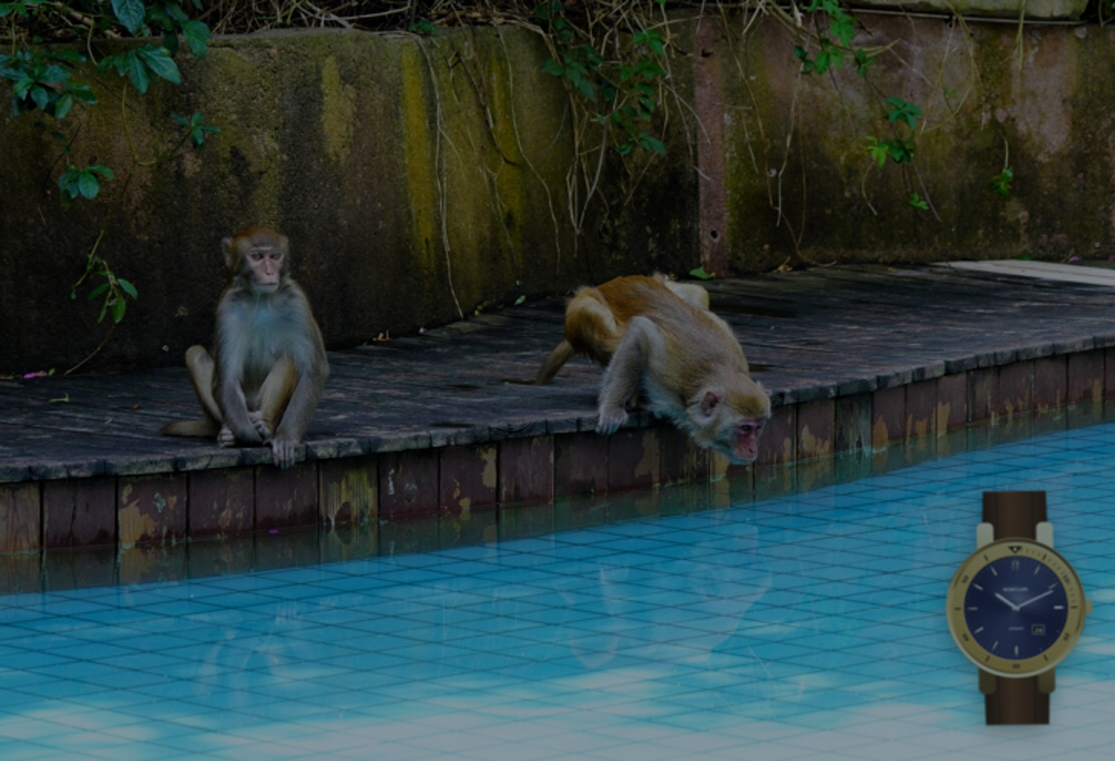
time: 10:11
